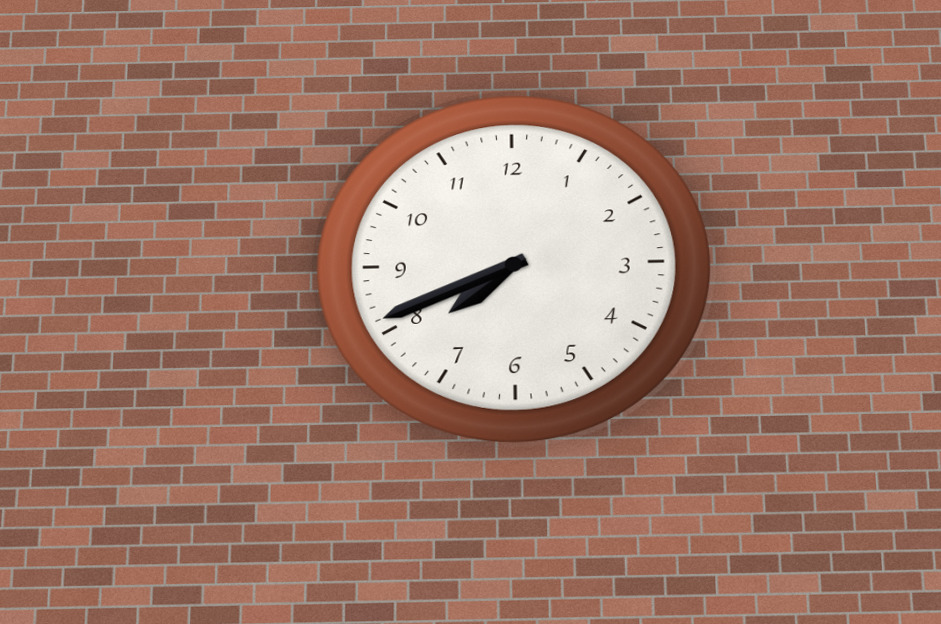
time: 7:41
